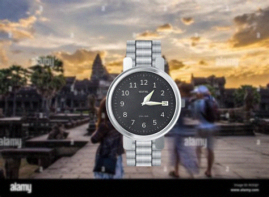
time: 1:15
